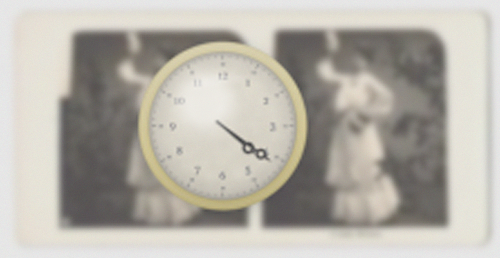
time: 4:21
